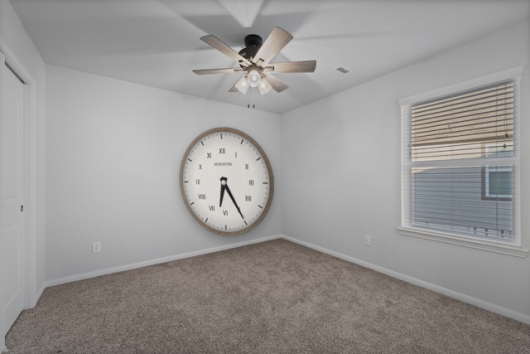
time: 6:25
